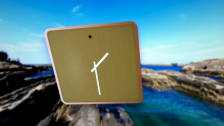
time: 1:30
